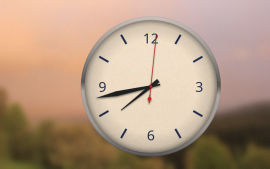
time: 7:43:01
